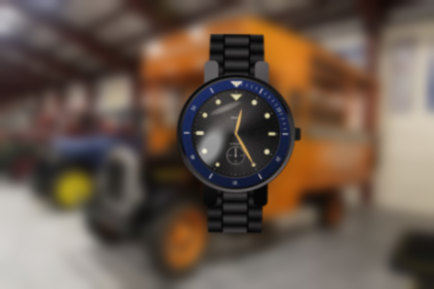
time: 12:25
